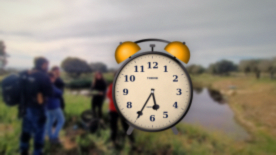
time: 5:35
